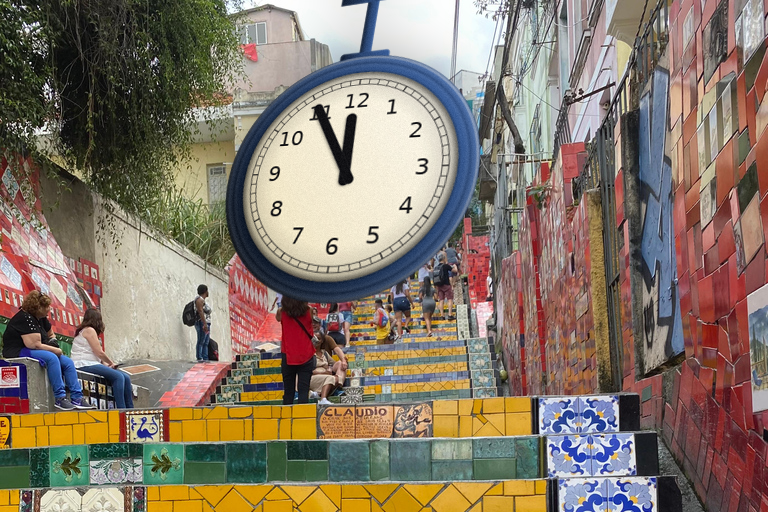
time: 11:55
